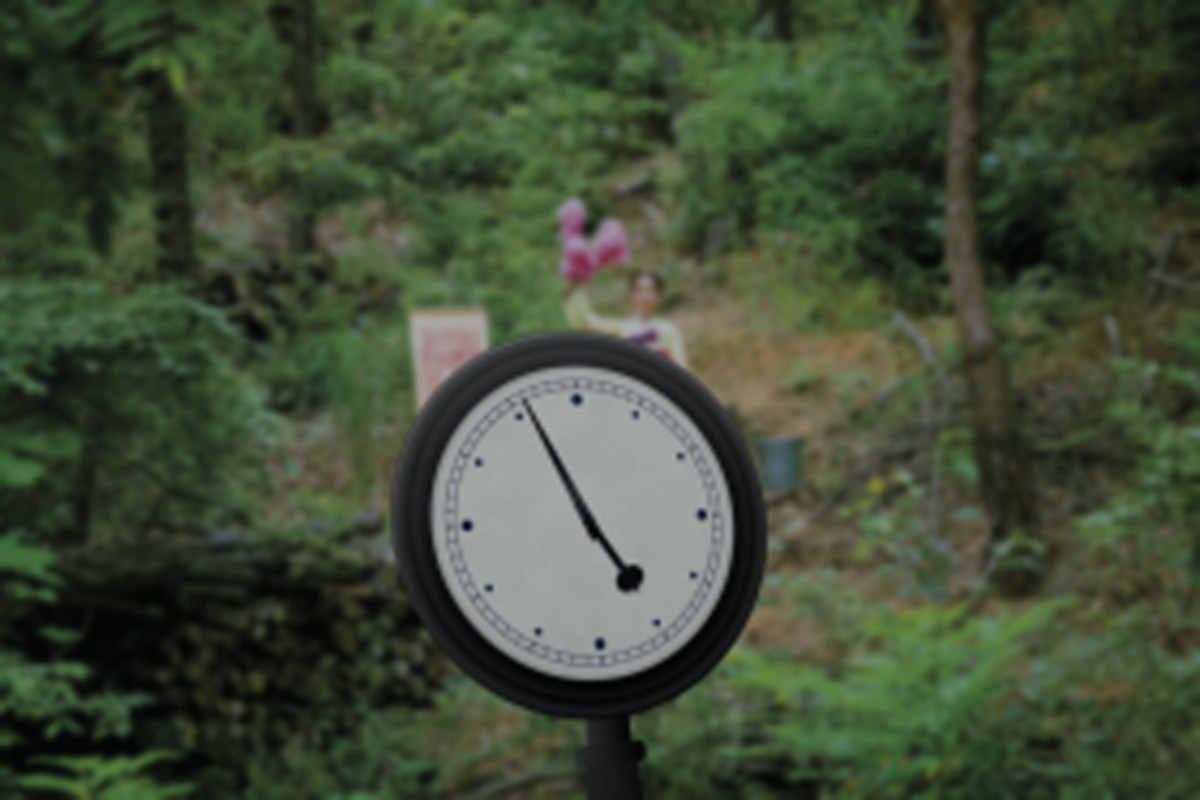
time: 4:56
